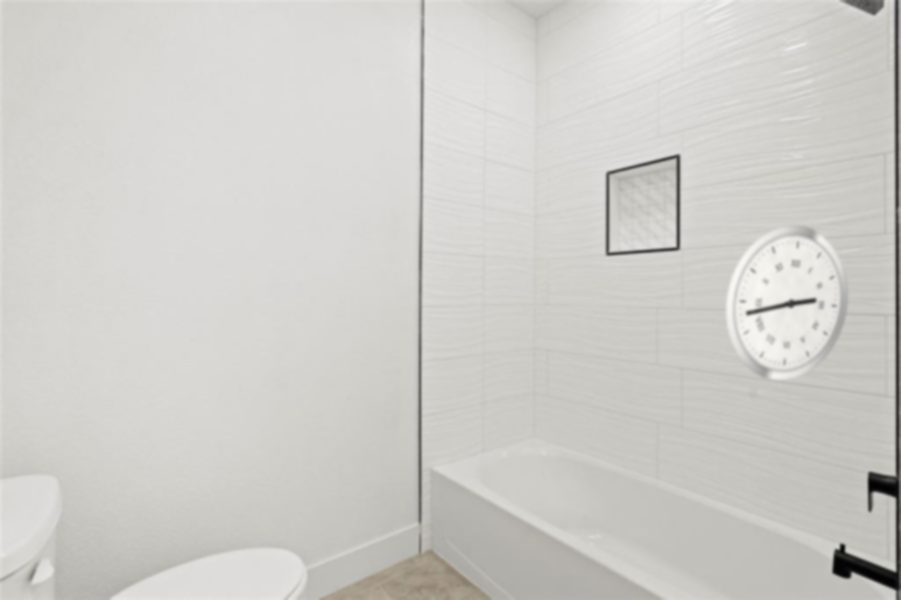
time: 2:43
